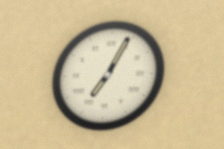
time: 7:04
